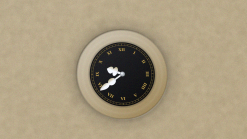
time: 9:39
